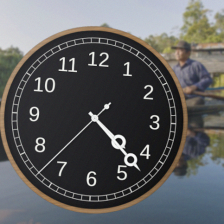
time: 4:22:37
